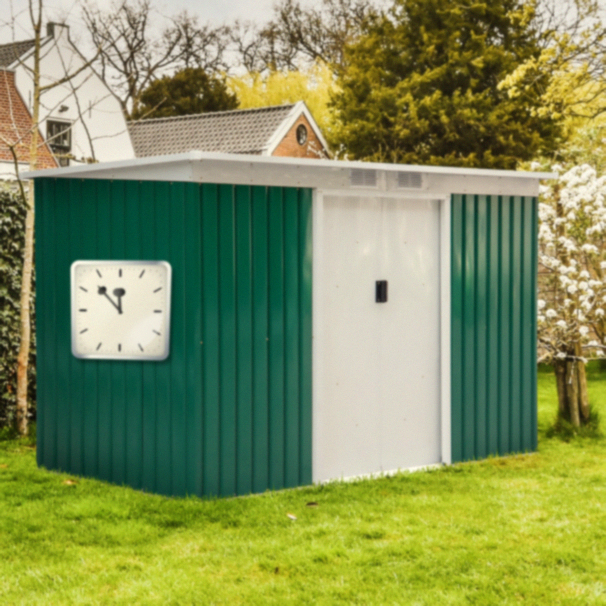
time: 11:53
